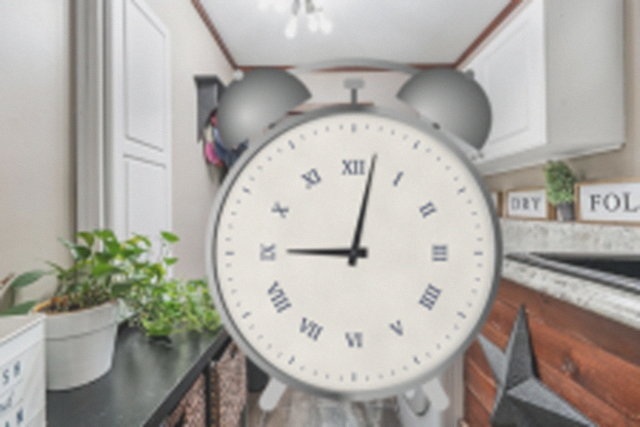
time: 9:02
